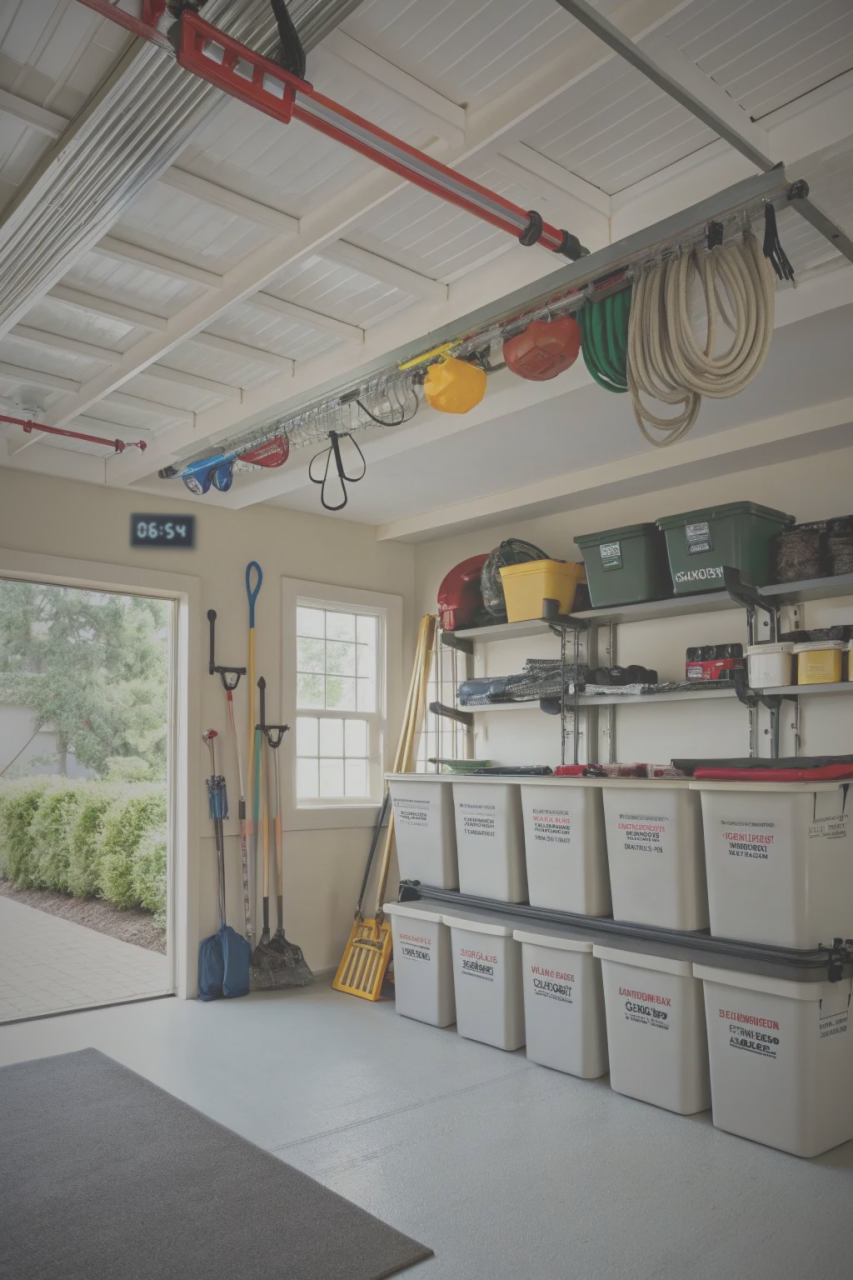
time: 6:54
